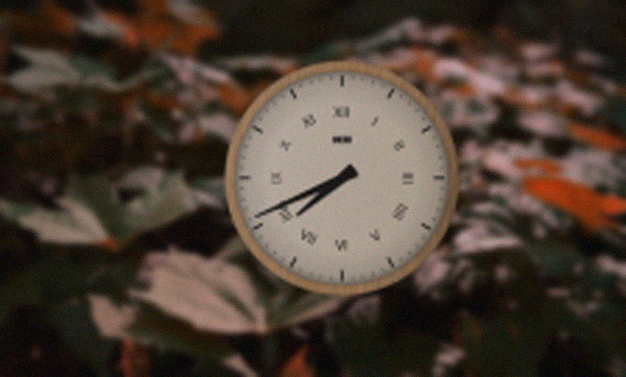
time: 7:41
